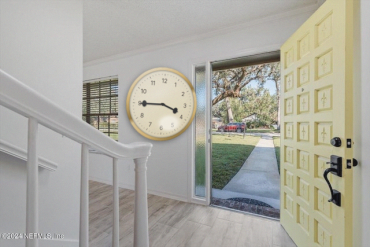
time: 3:45
